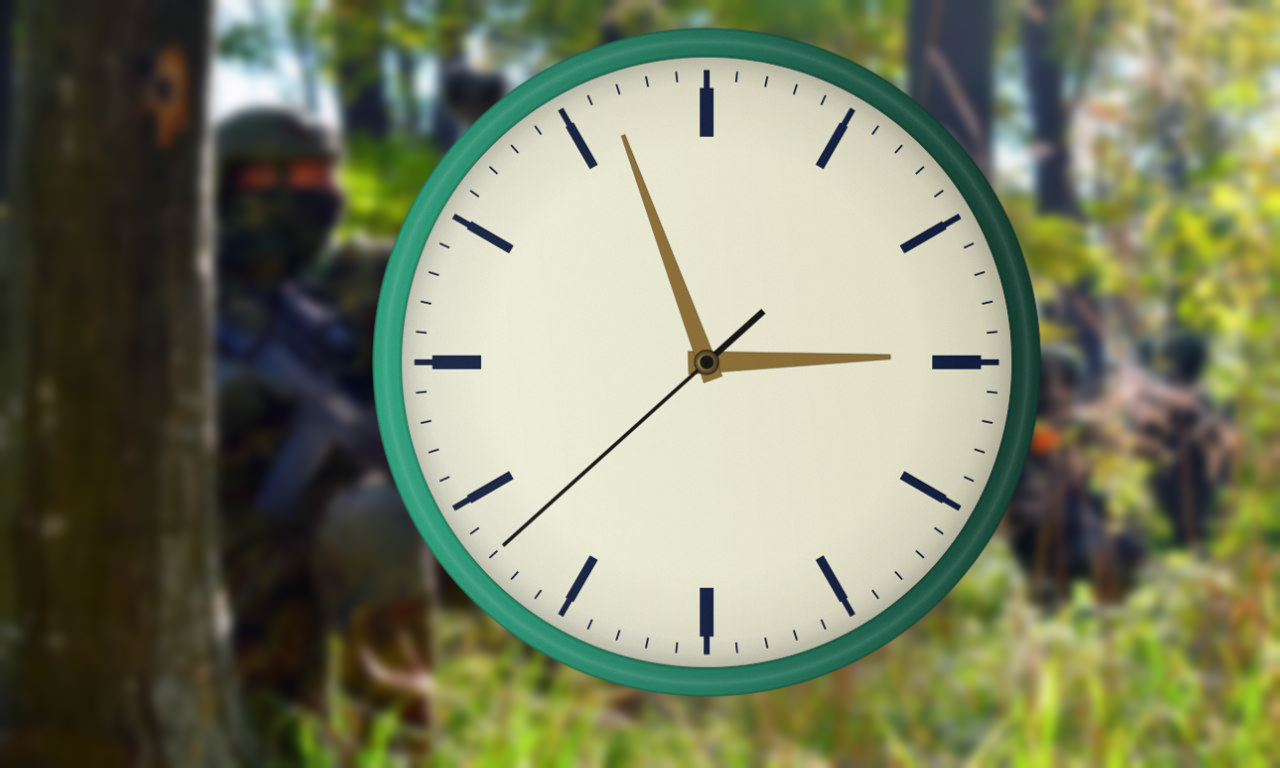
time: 2:56:38
